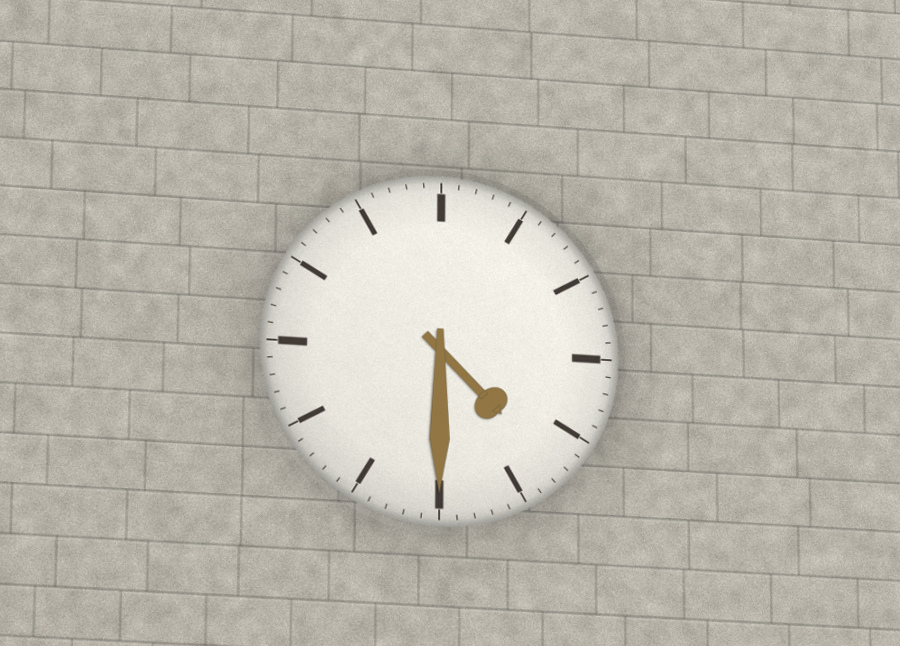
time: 4:30
